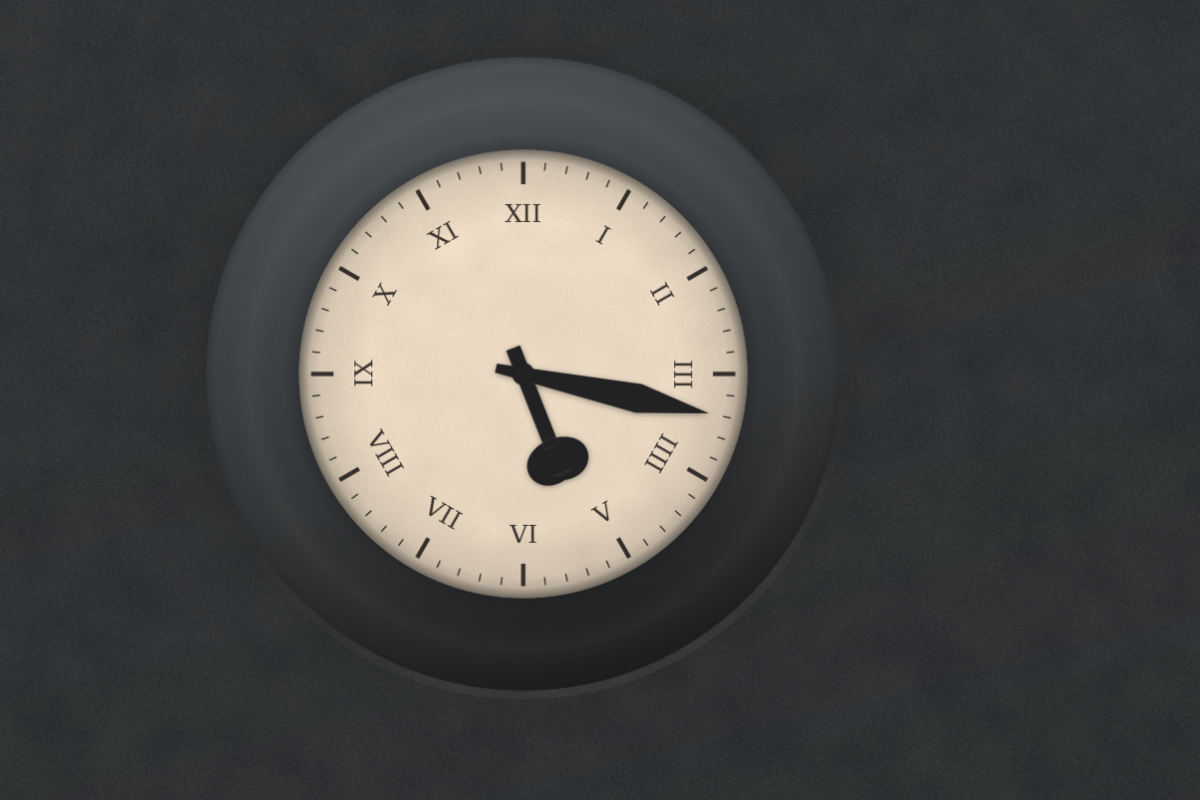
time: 5:17
